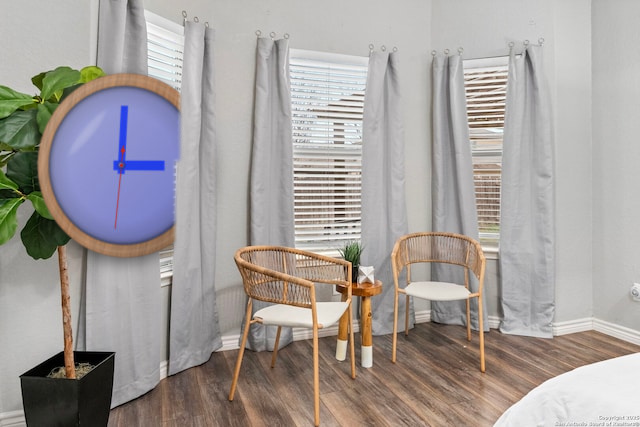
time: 3:00:31
